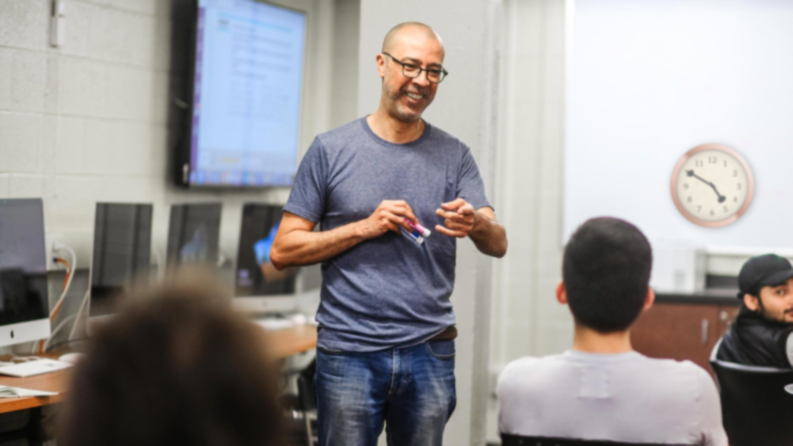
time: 4:50
